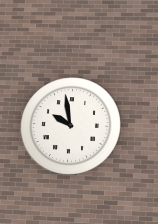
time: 9:58
